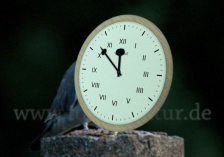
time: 11:52
